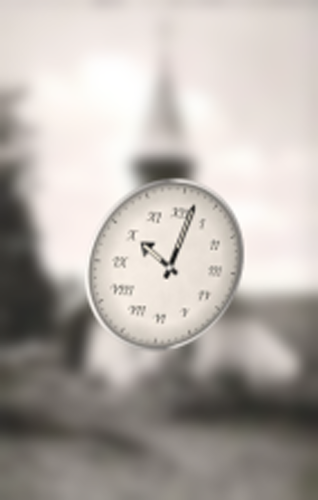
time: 10:02
